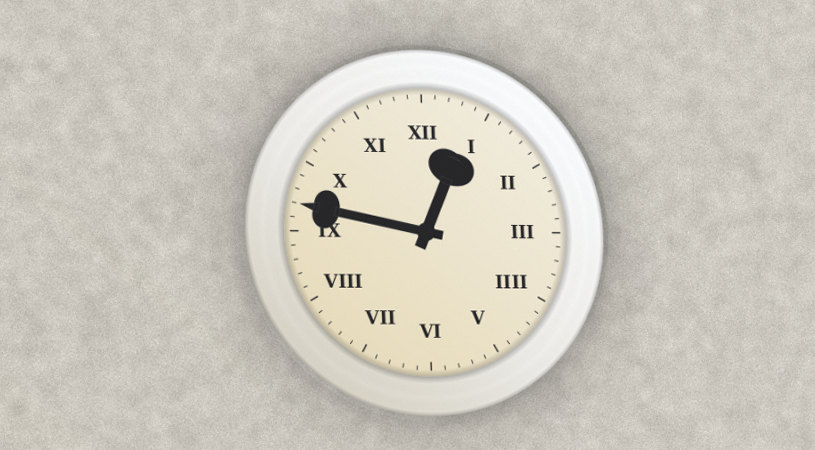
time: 12:47
